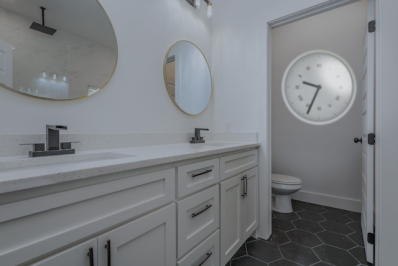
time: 9:34
